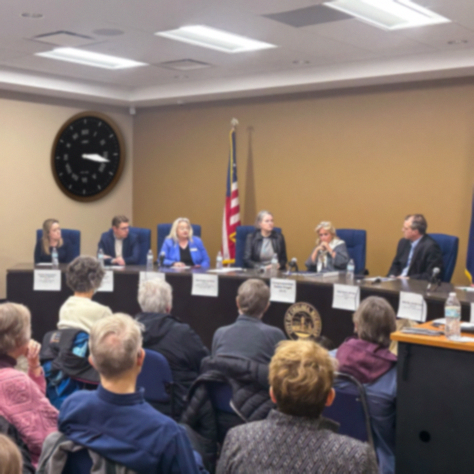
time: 3:17
